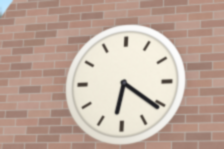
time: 6:21
